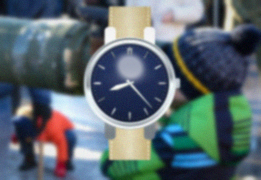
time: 8:23
